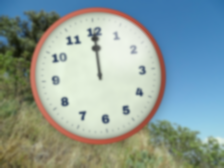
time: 12:00
